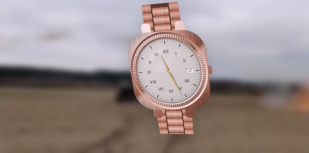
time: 11:26
